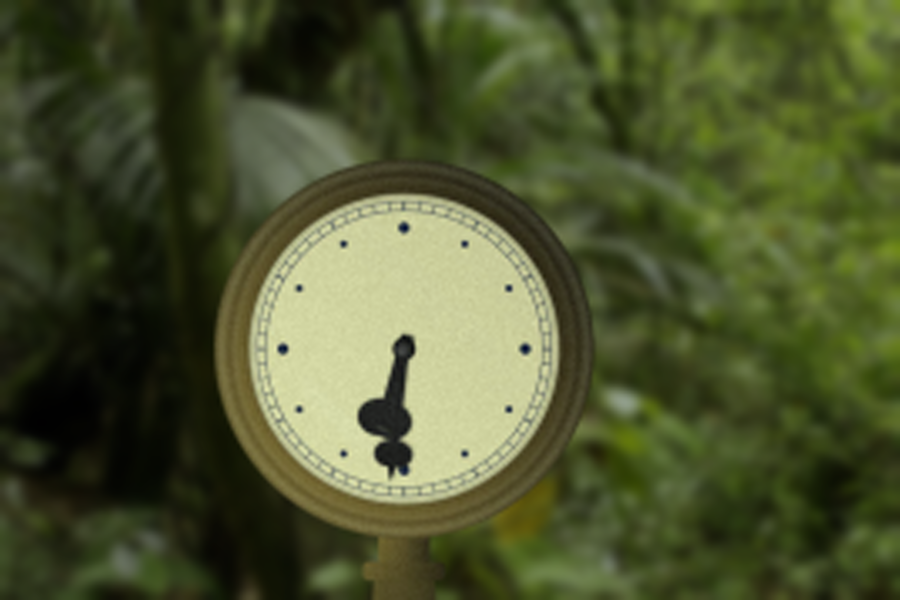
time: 6:31
